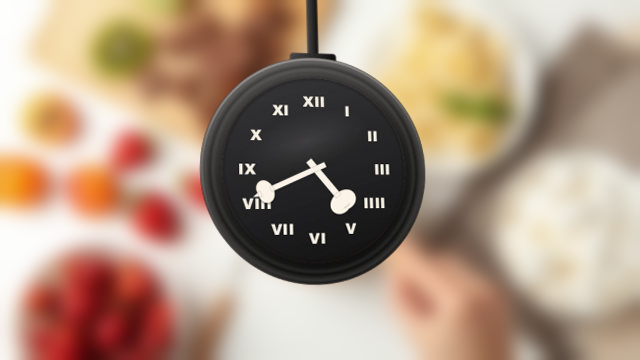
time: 4:41
